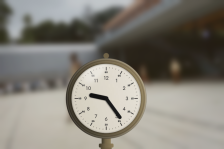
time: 9:24
